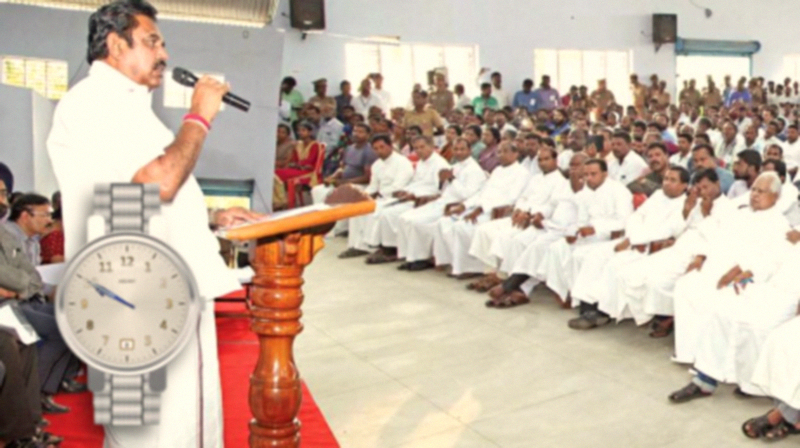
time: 9:50
